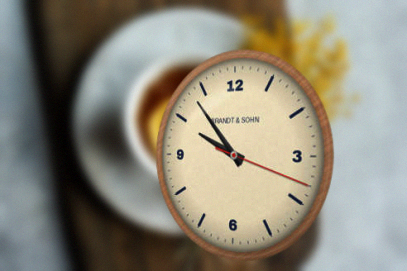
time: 9:53:18
